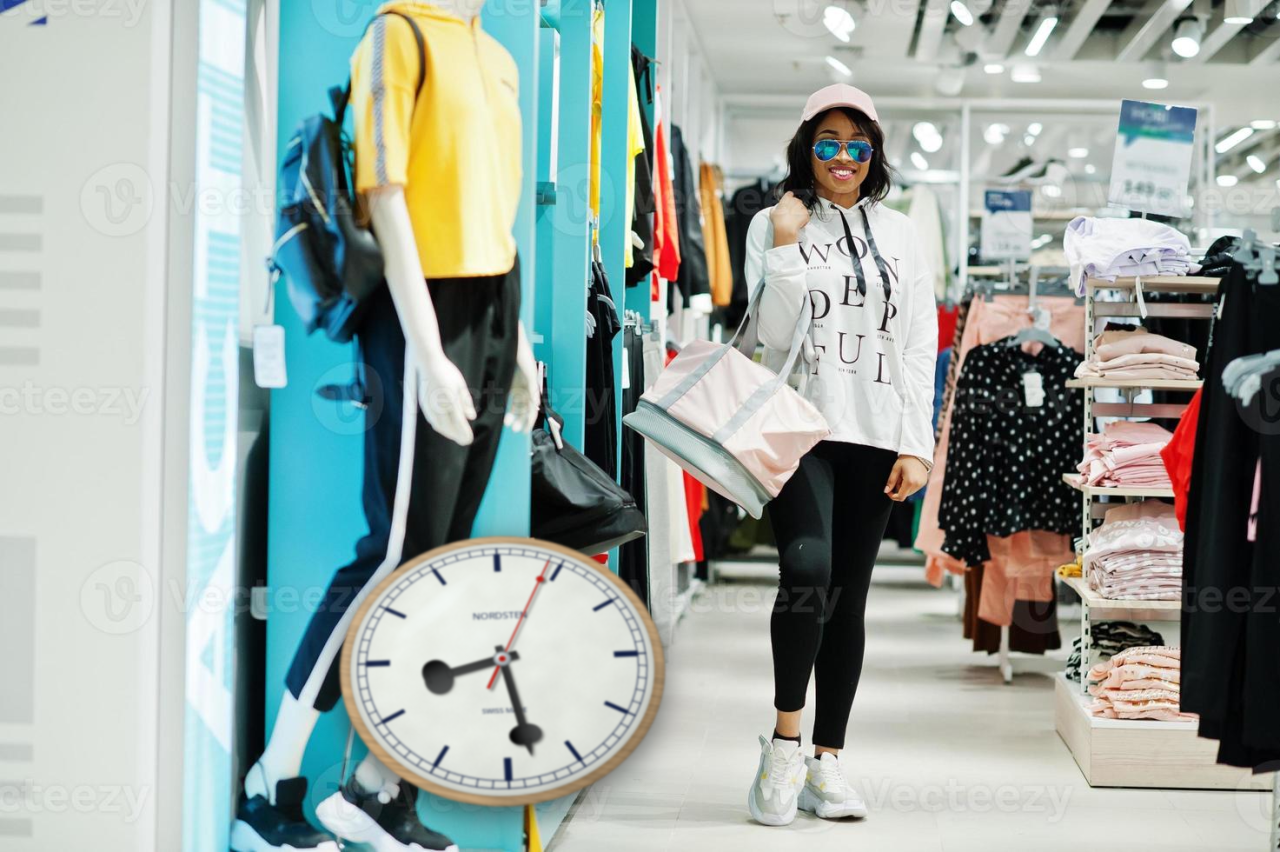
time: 8:28:04
